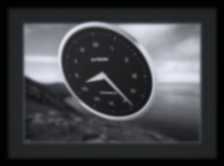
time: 8:24
